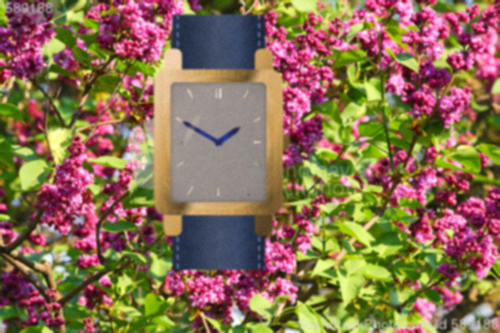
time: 1:50
